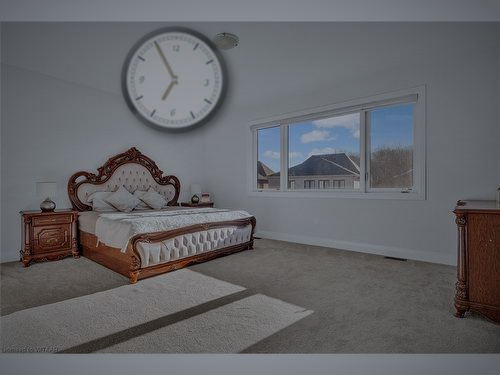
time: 6:55
